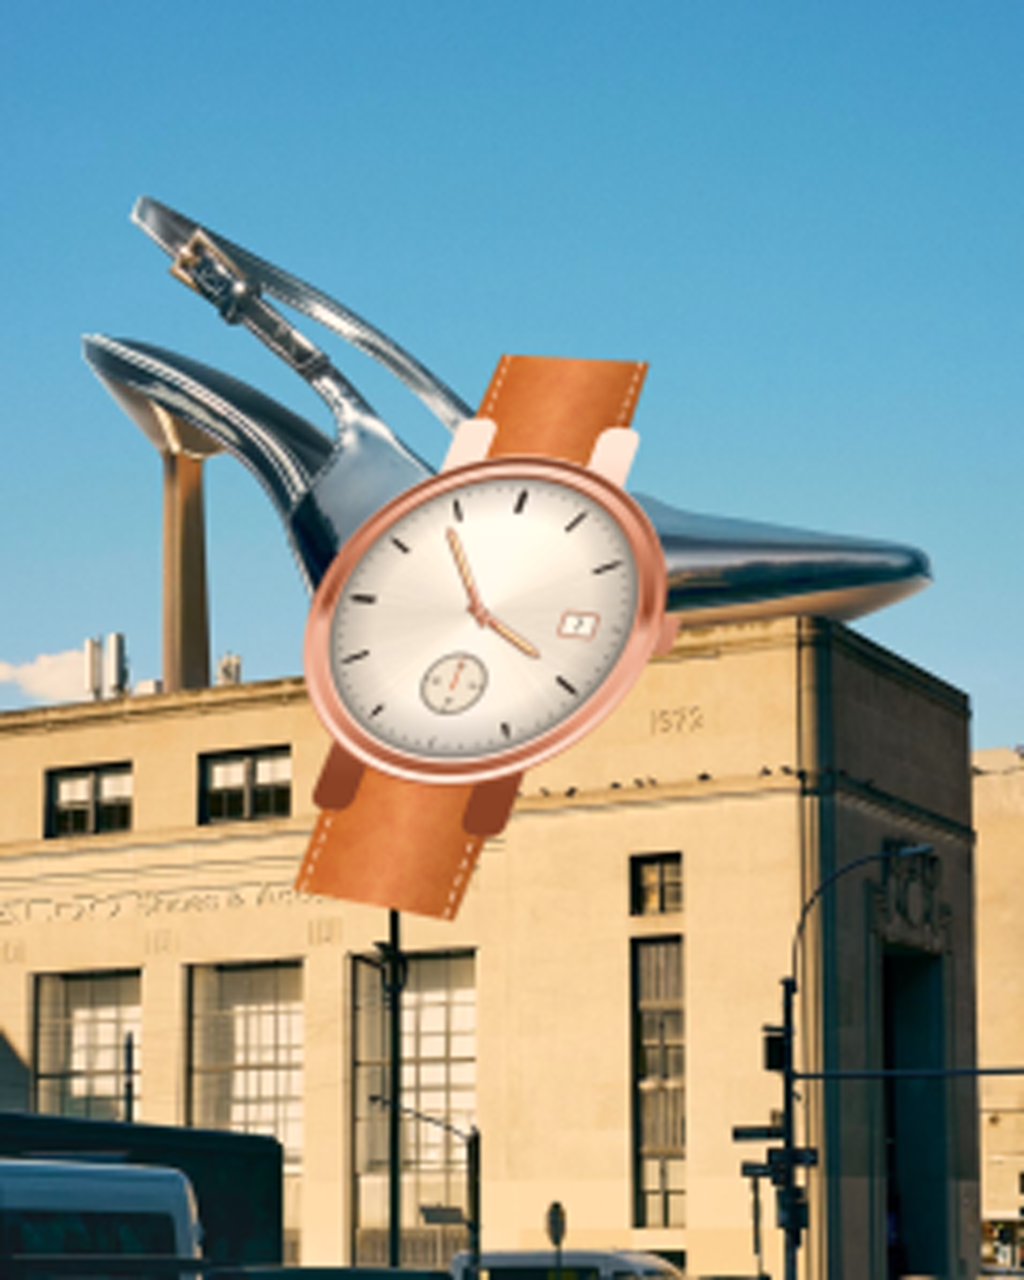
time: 3:54
